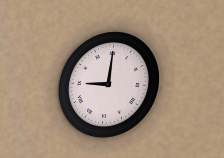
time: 9:00
